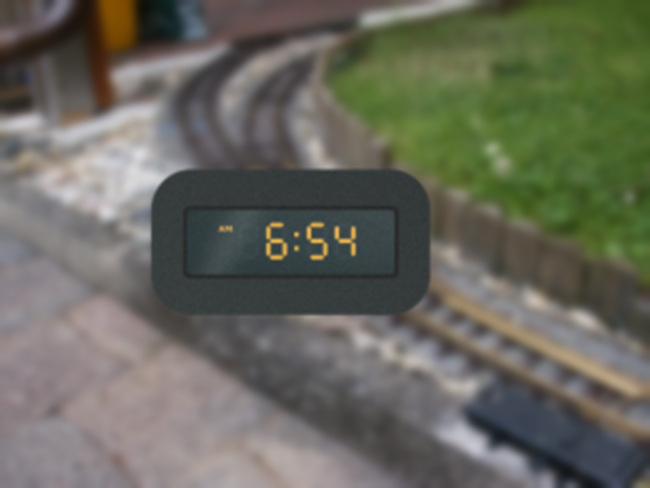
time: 6:54
